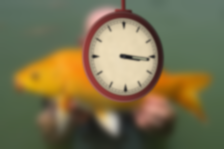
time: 3:16
